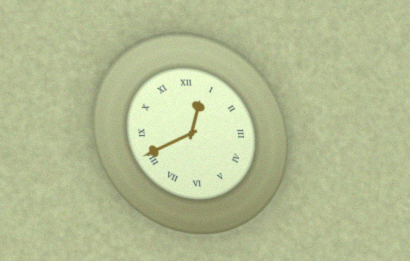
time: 12:41
